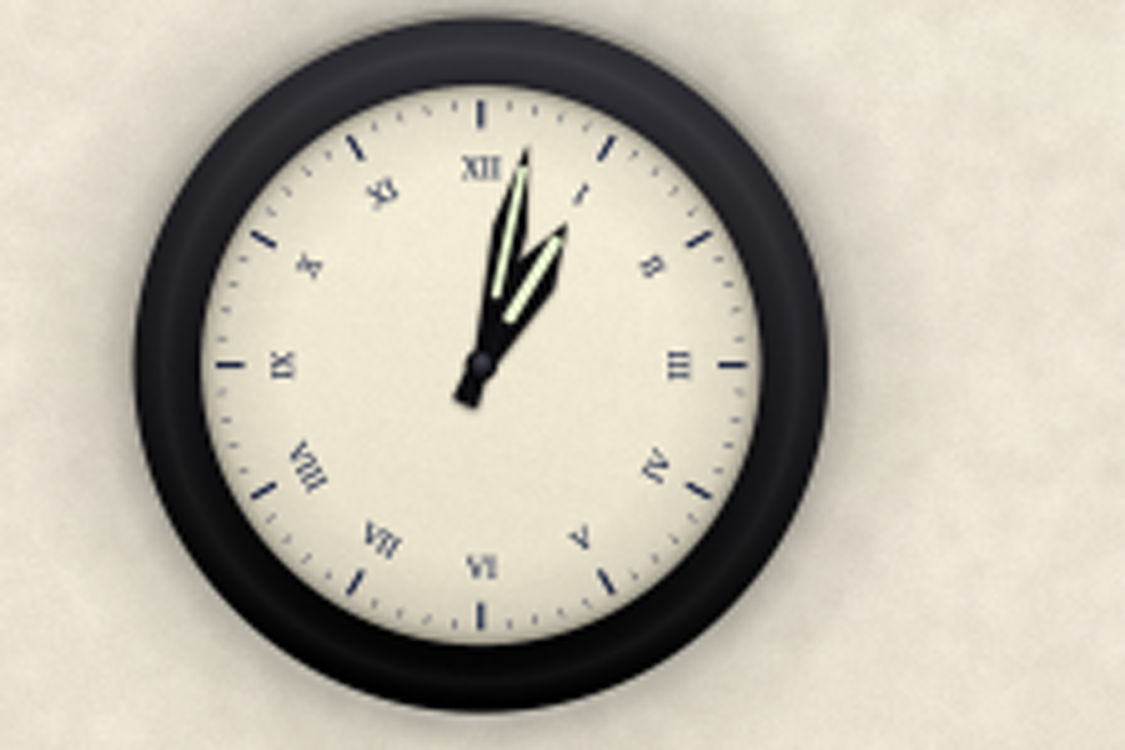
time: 1:02
